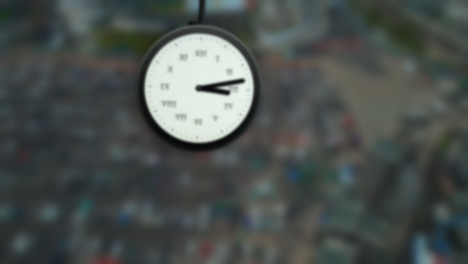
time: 3:13
